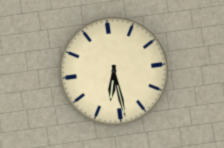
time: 6:29
